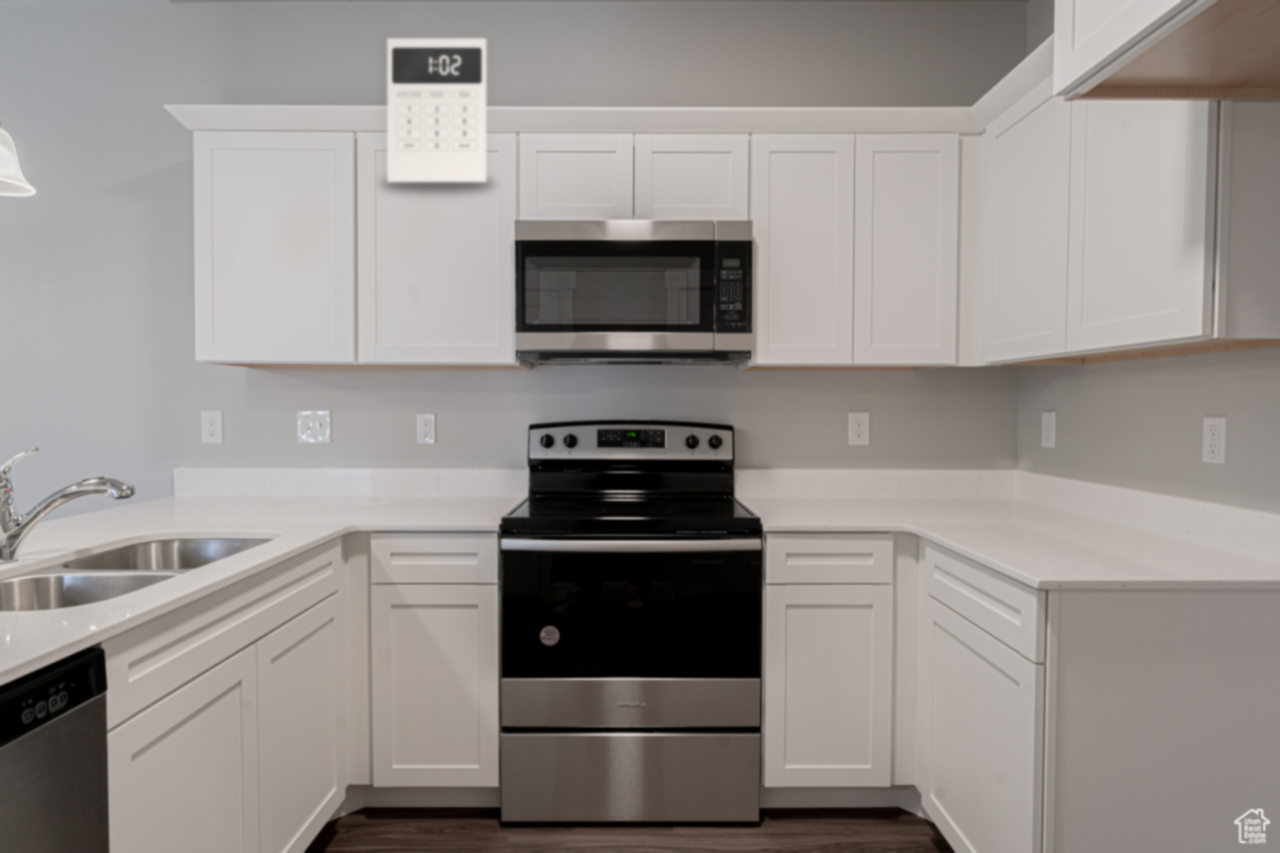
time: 1:02
